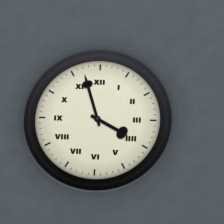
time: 3:57
